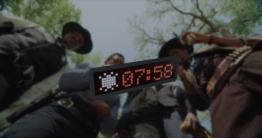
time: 7:58
